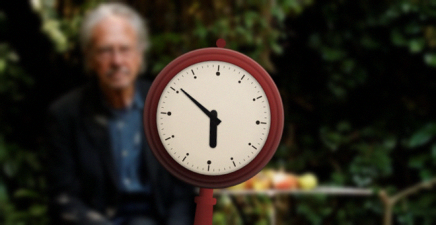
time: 5:51
